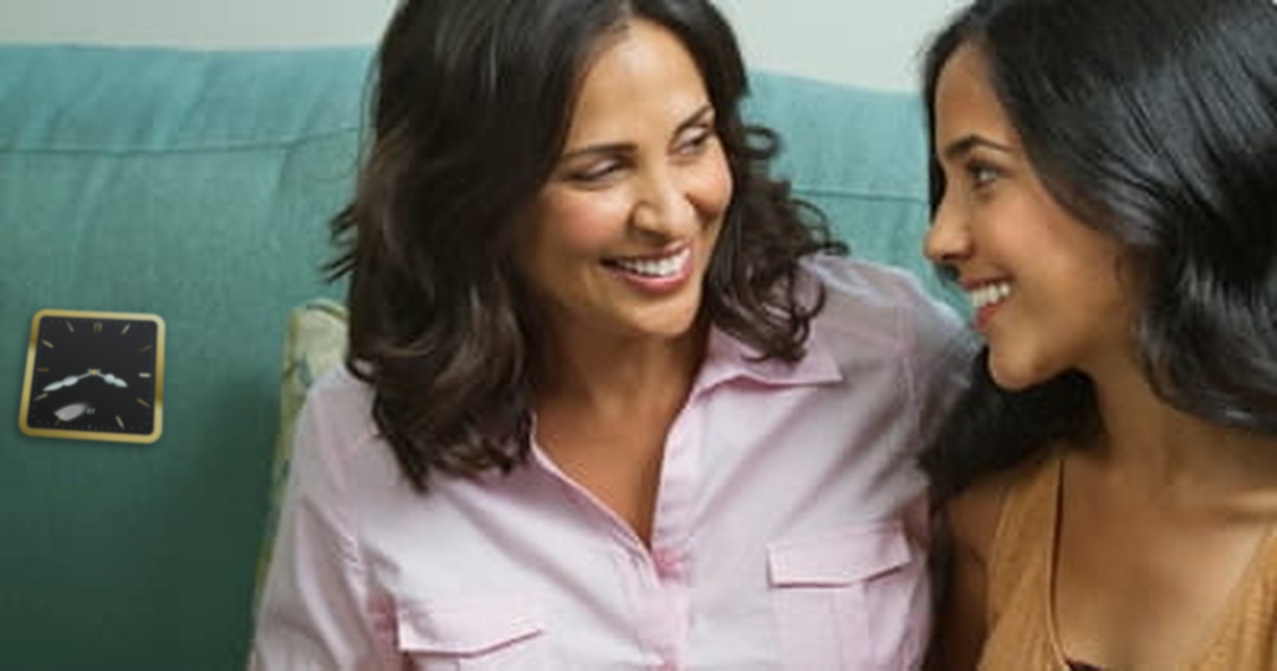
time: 3:41
